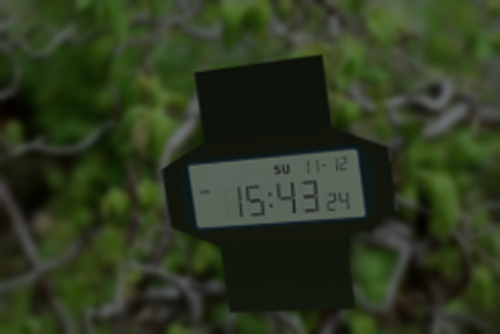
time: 15:43:24
